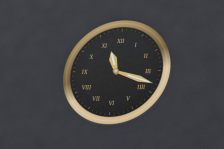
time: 11:18
